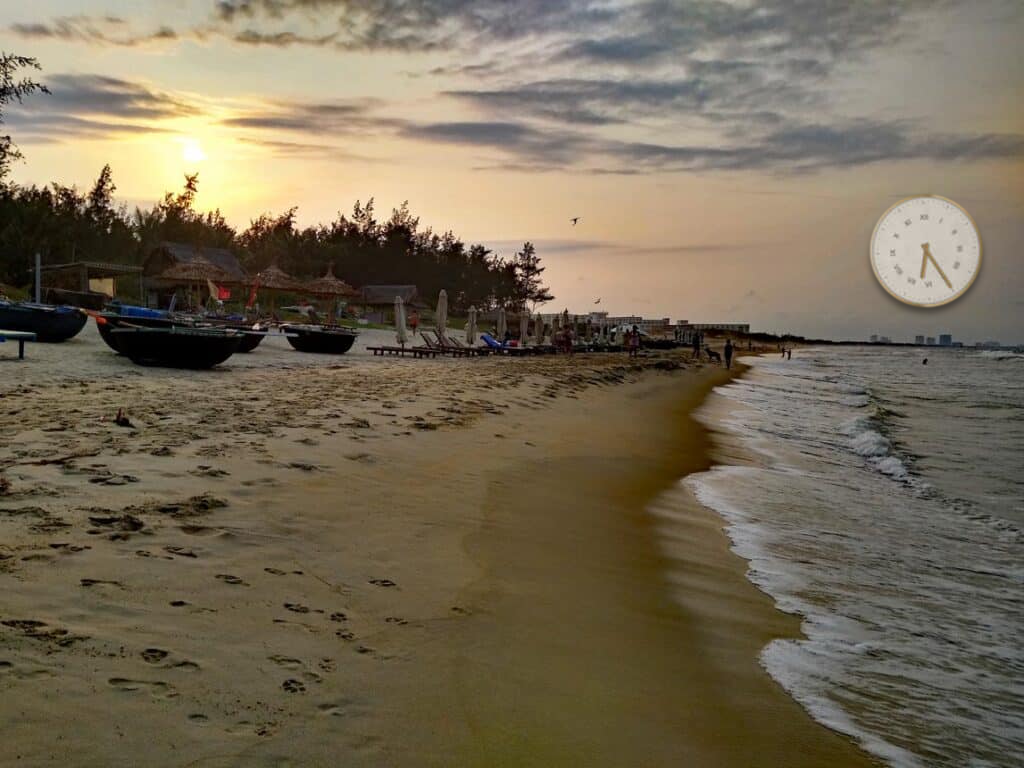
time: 6:25
